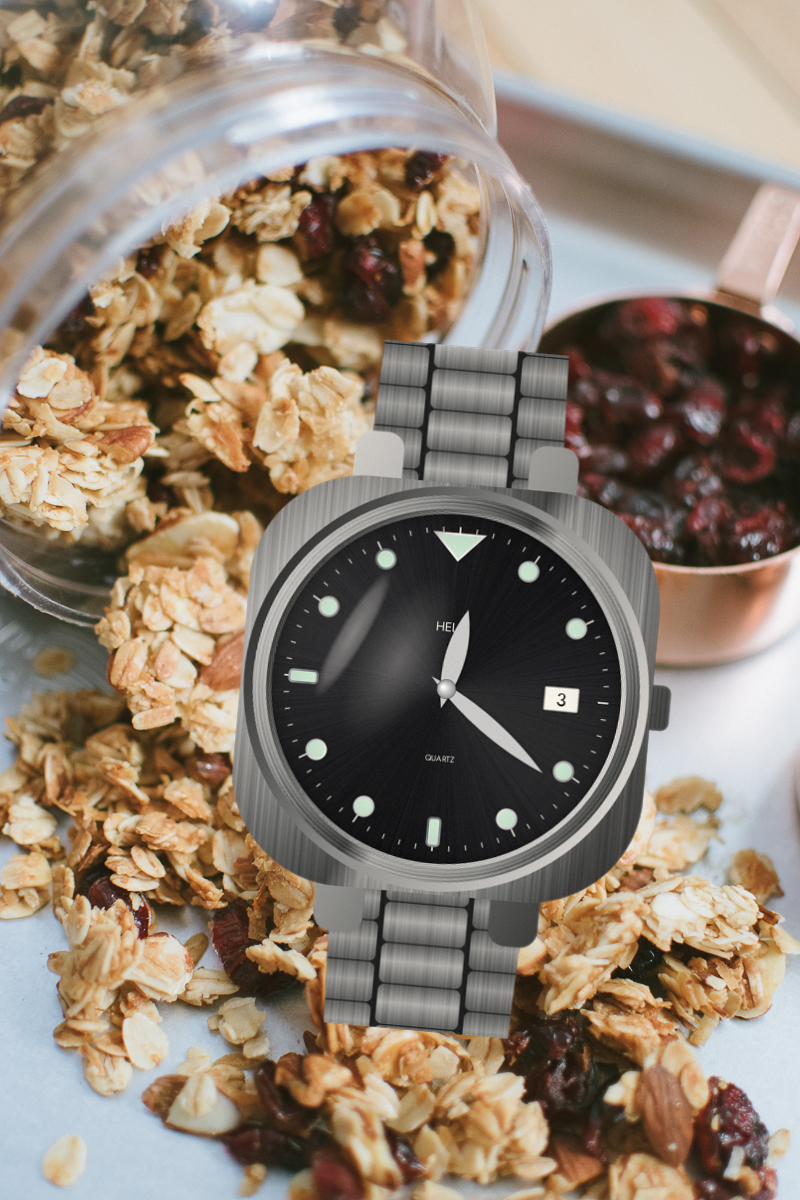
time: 12:21
